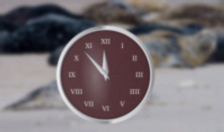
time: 11:53
